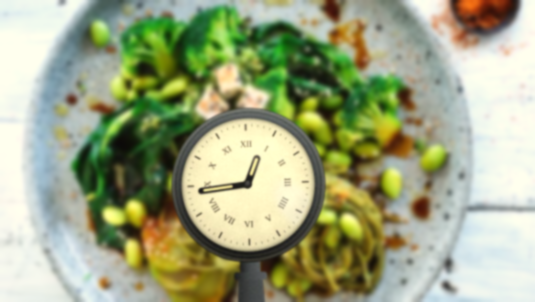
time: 12:44
